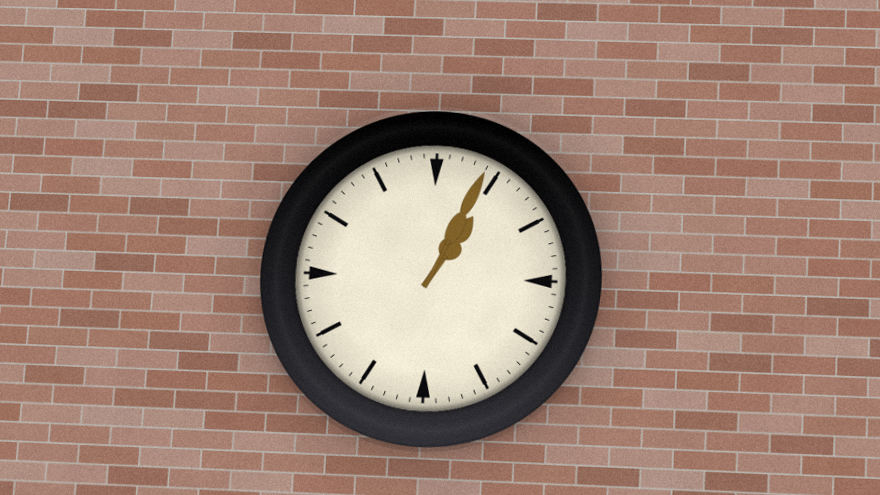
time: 1:04
